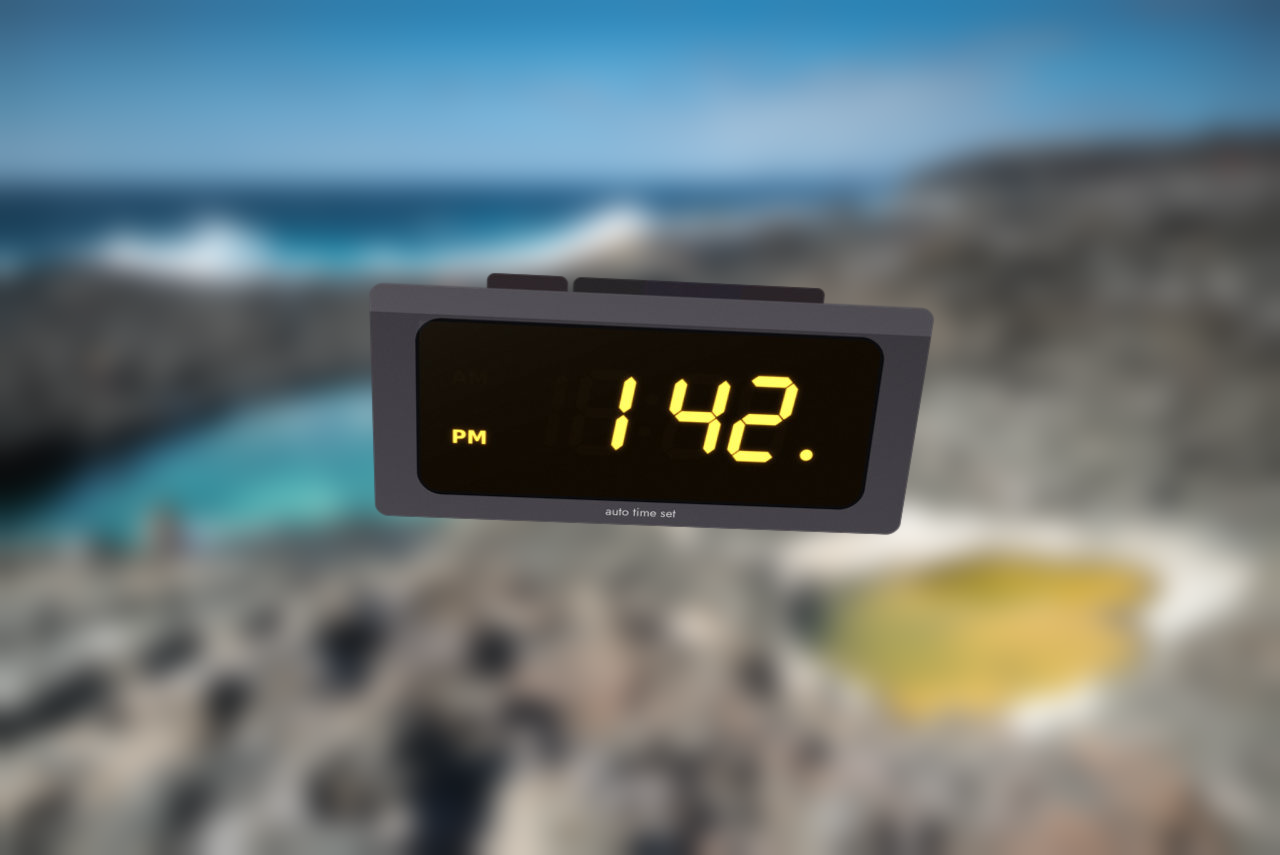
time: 1:42
